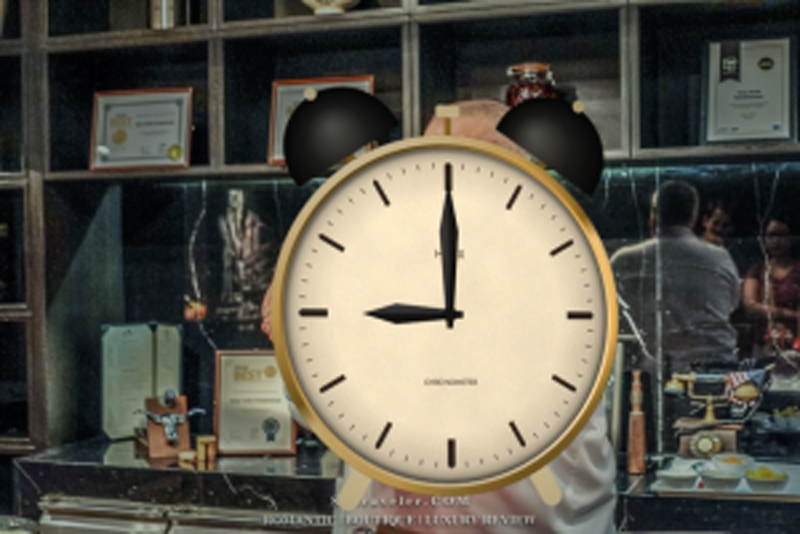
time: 9:00
